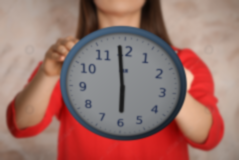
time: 5:59
